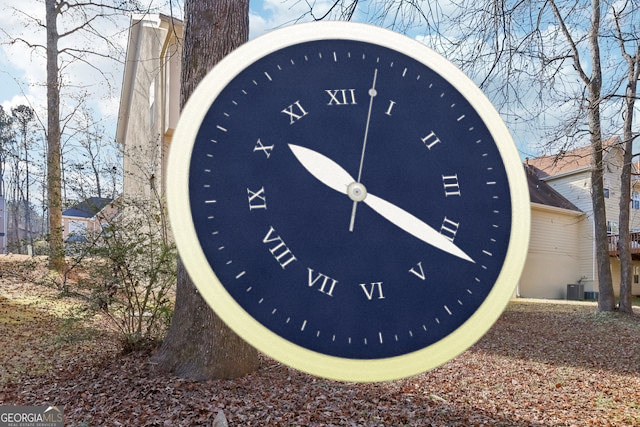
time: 10:21:03
